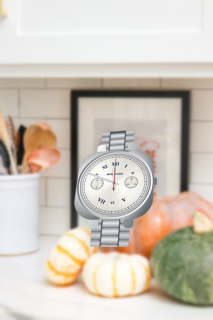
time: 11:49
